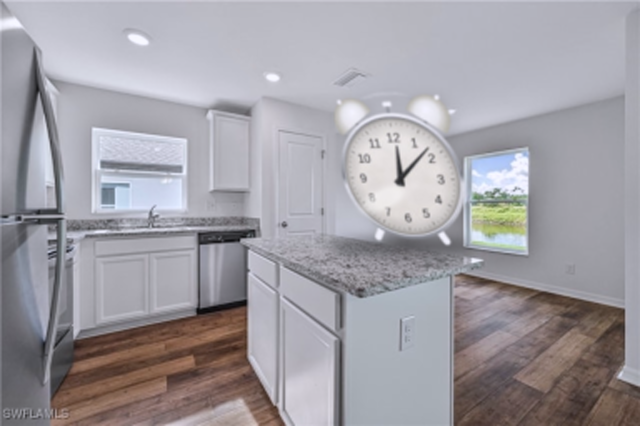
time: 12:08
